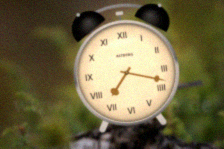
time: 7:18
